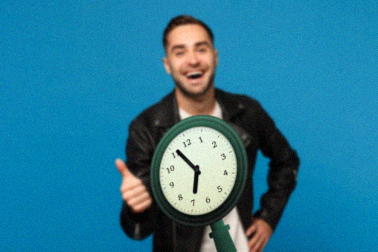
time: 6:56
